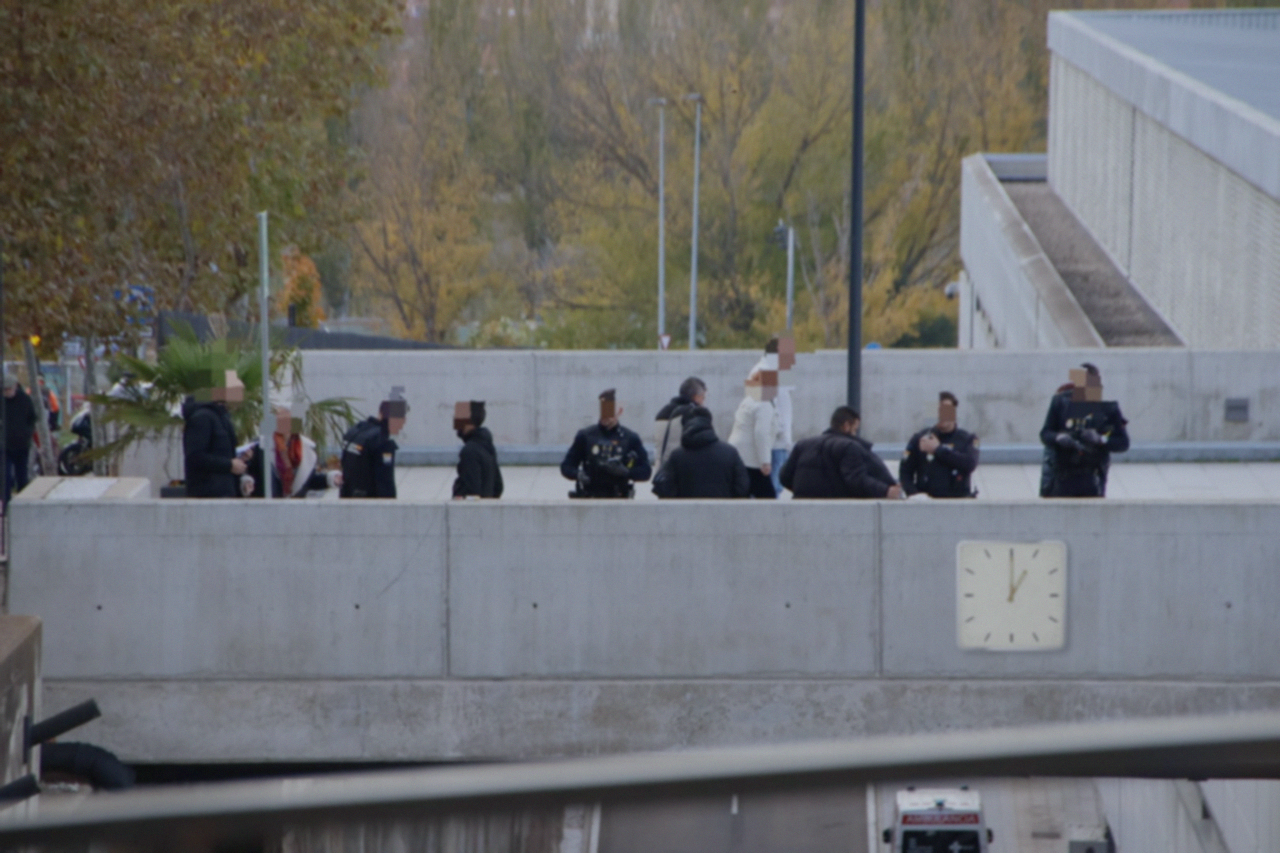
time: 1:00
